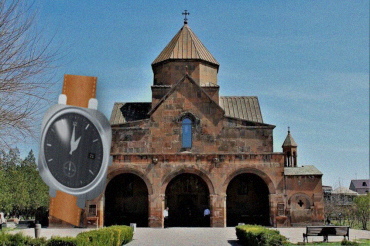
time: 1:00
